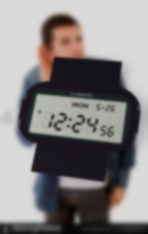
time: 12:24
